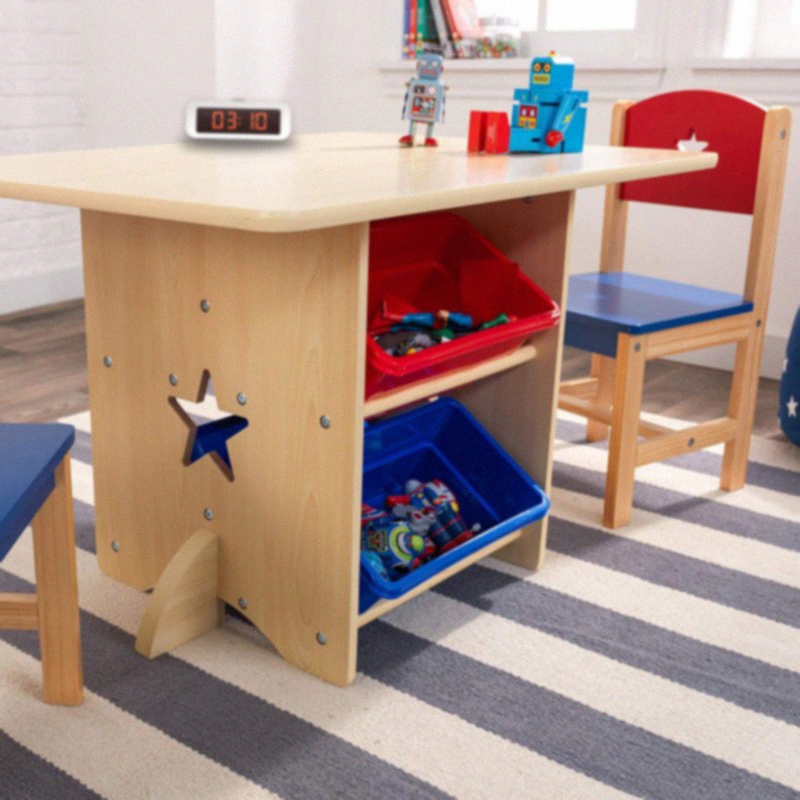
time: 3:10
